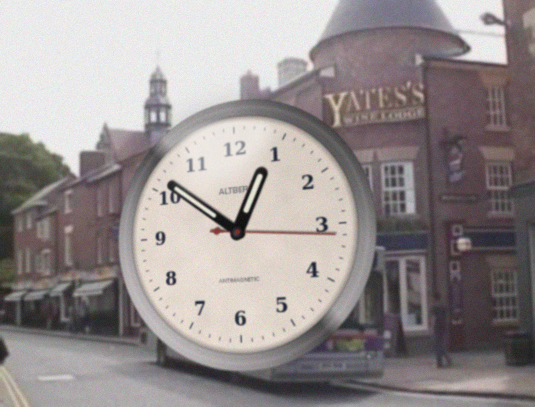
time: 12:51:16
